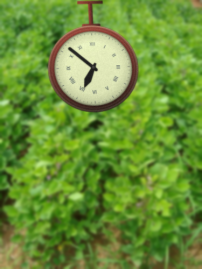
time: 6:52
